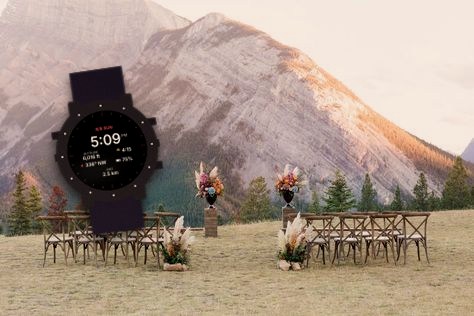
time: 5:09
